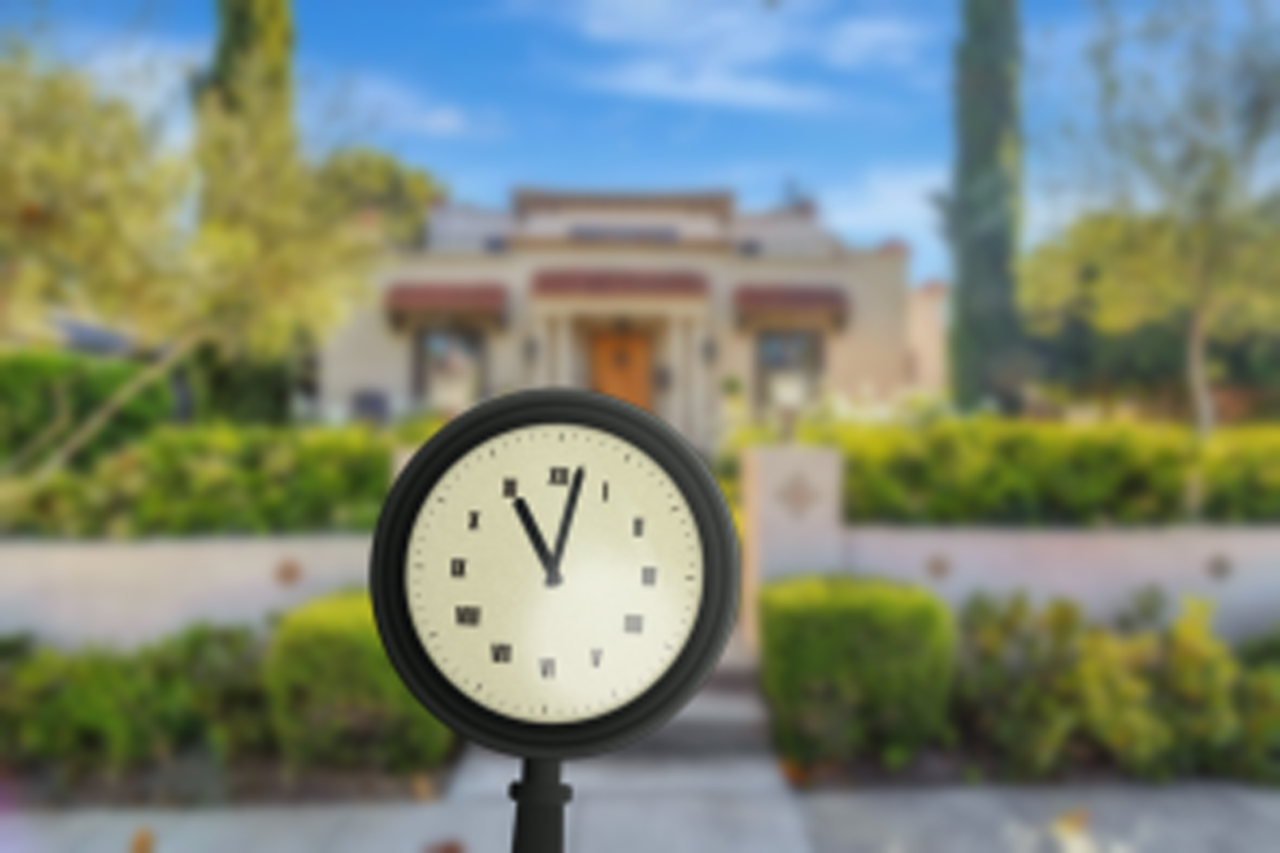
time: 11:02
